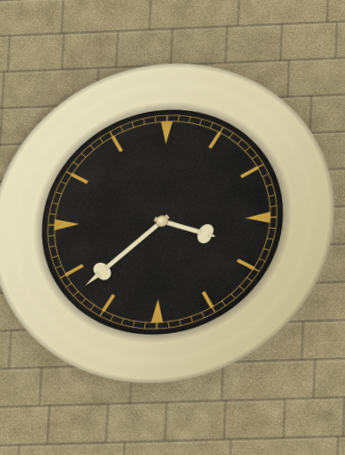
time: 3:38
